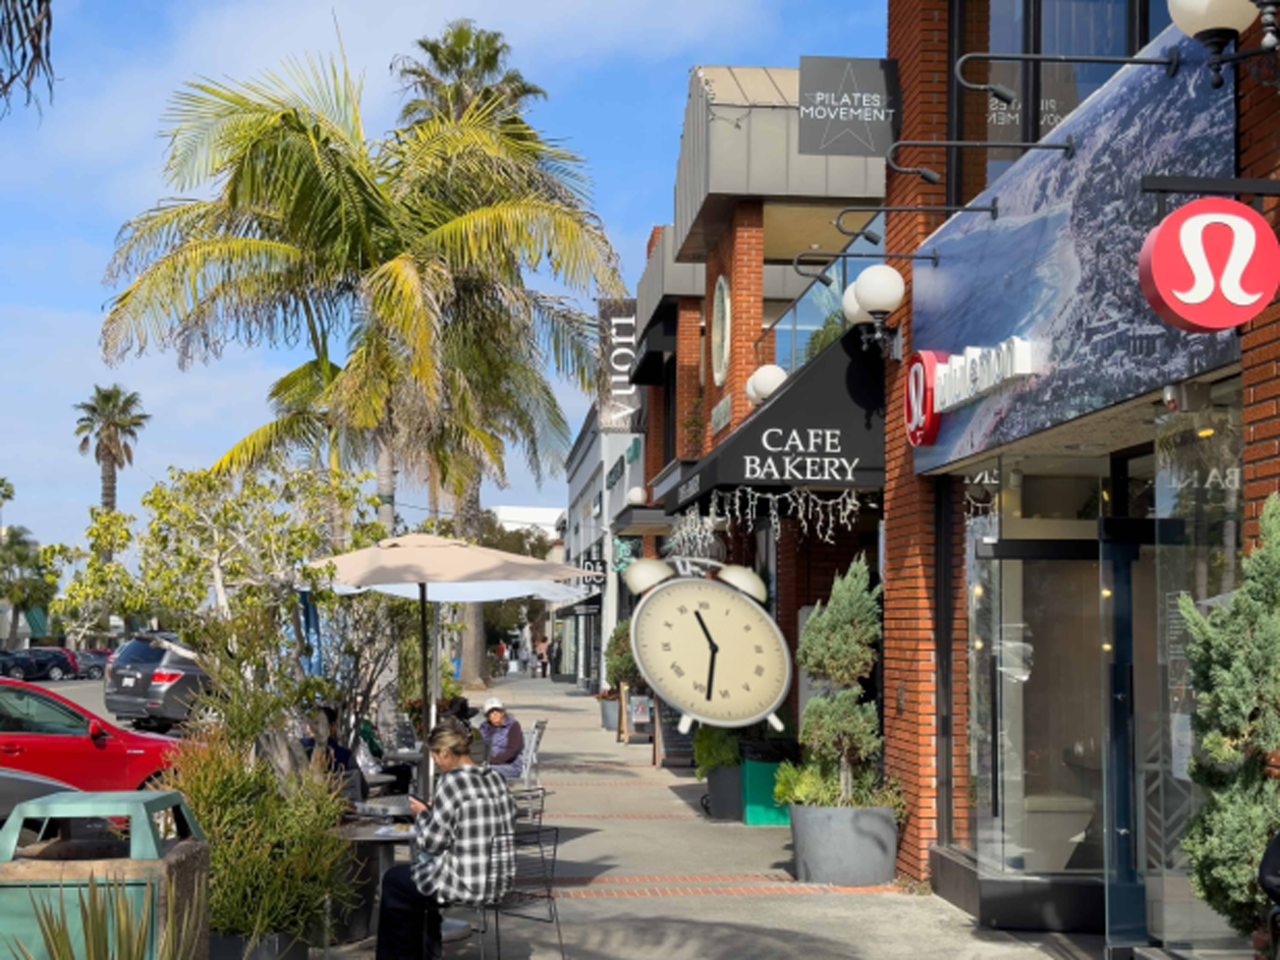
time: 11:33
